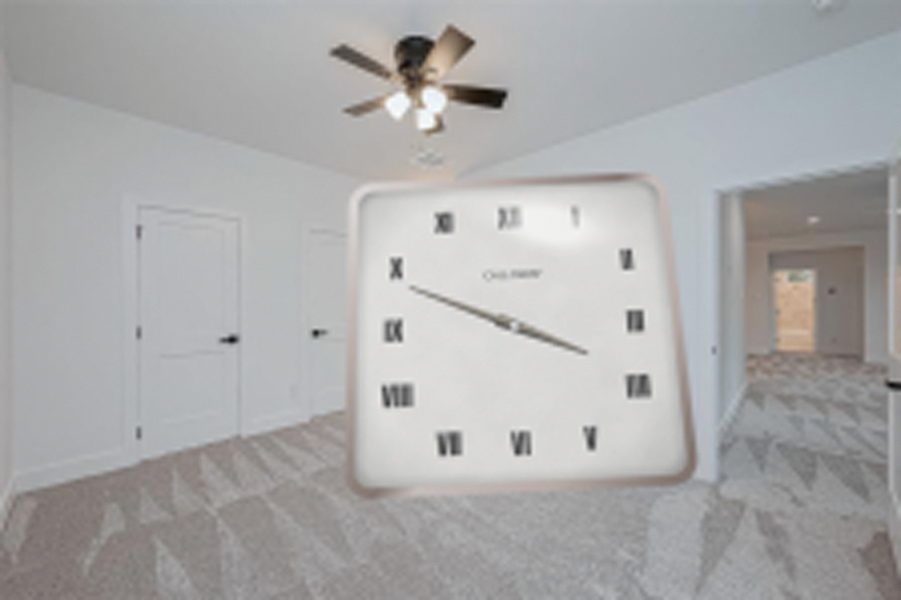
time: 3:49
